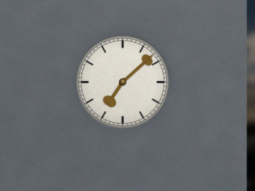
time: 7:08
